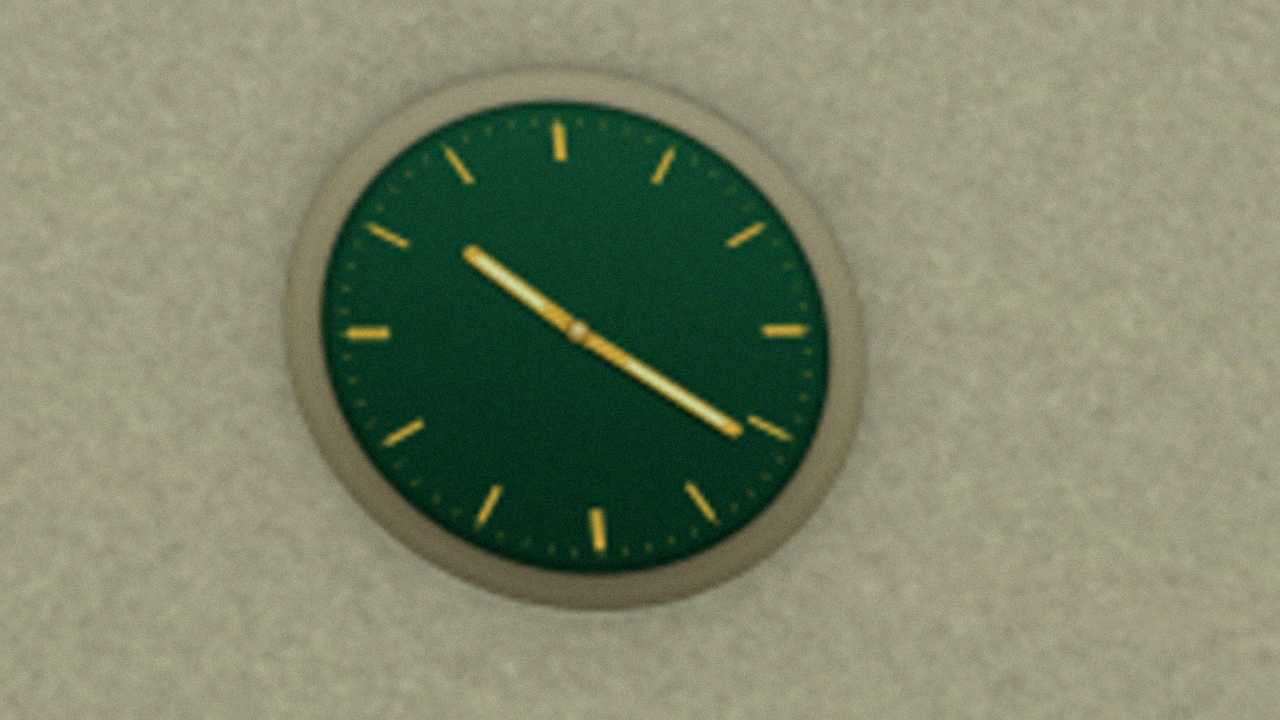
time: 10:21
